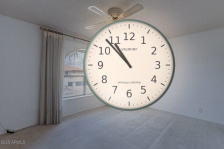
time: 10:53
